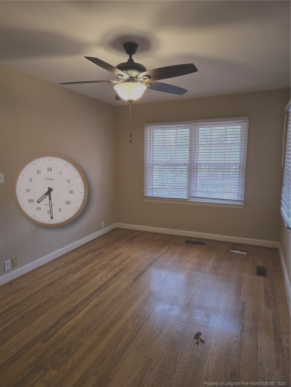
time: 7:29
